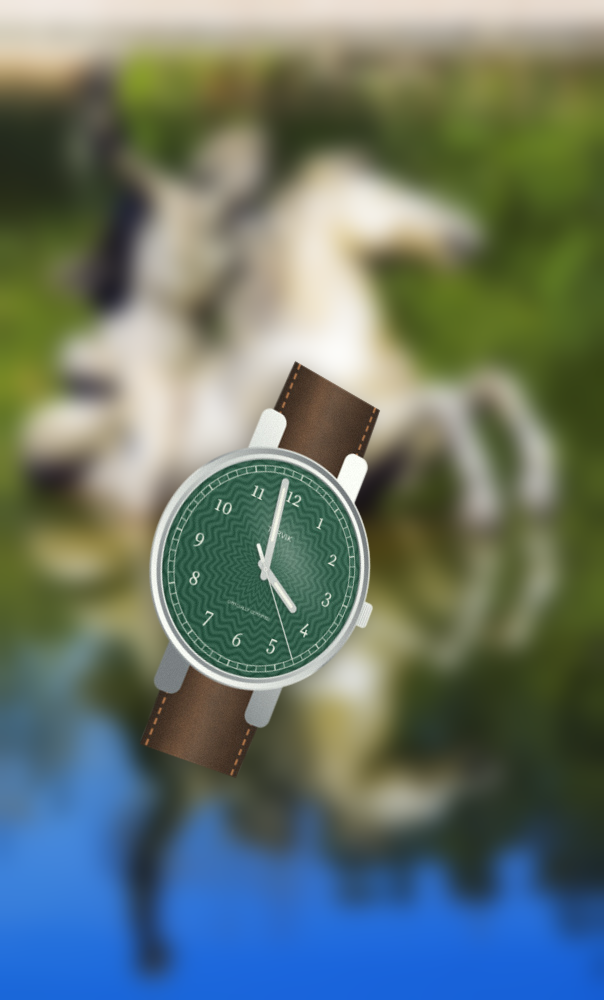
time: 3:58:23
